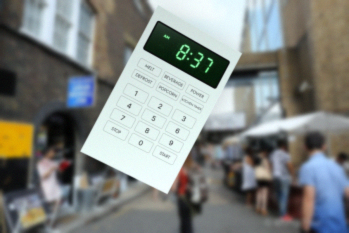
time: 8:37
